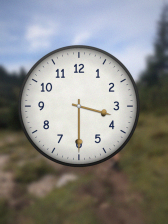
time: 3:30
